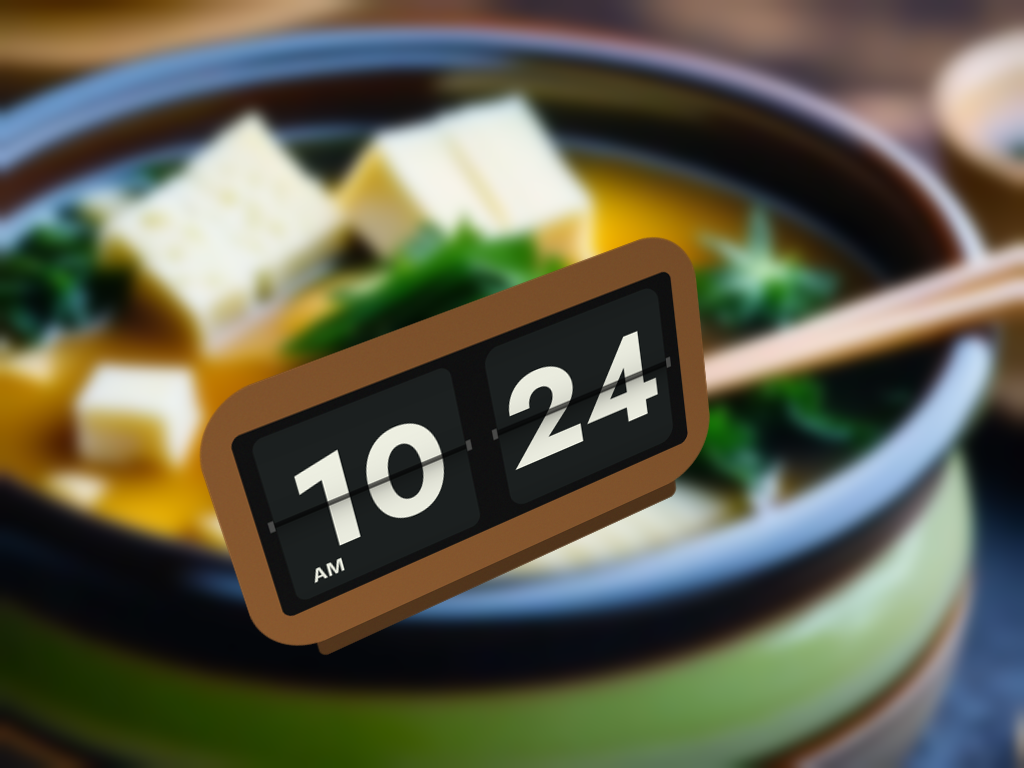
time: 10:24
